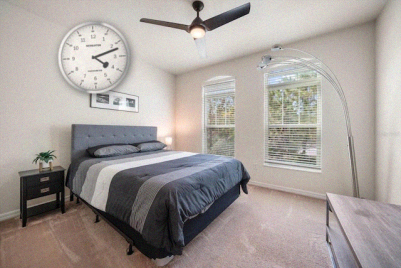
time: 4:12
